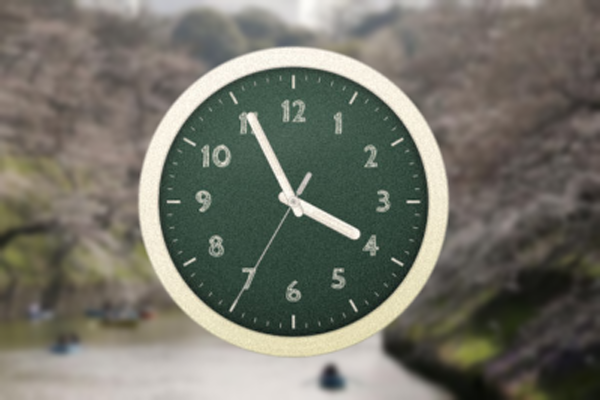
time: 3:55:35
